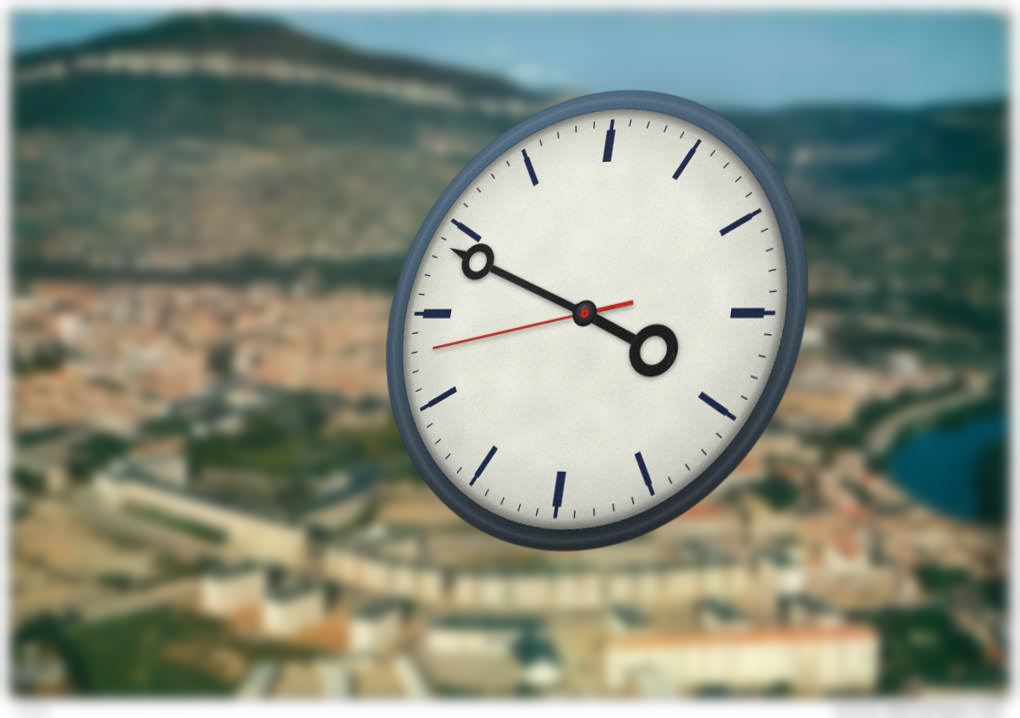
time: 3:48:43
